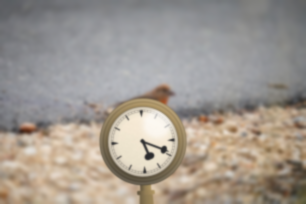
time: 5:19
